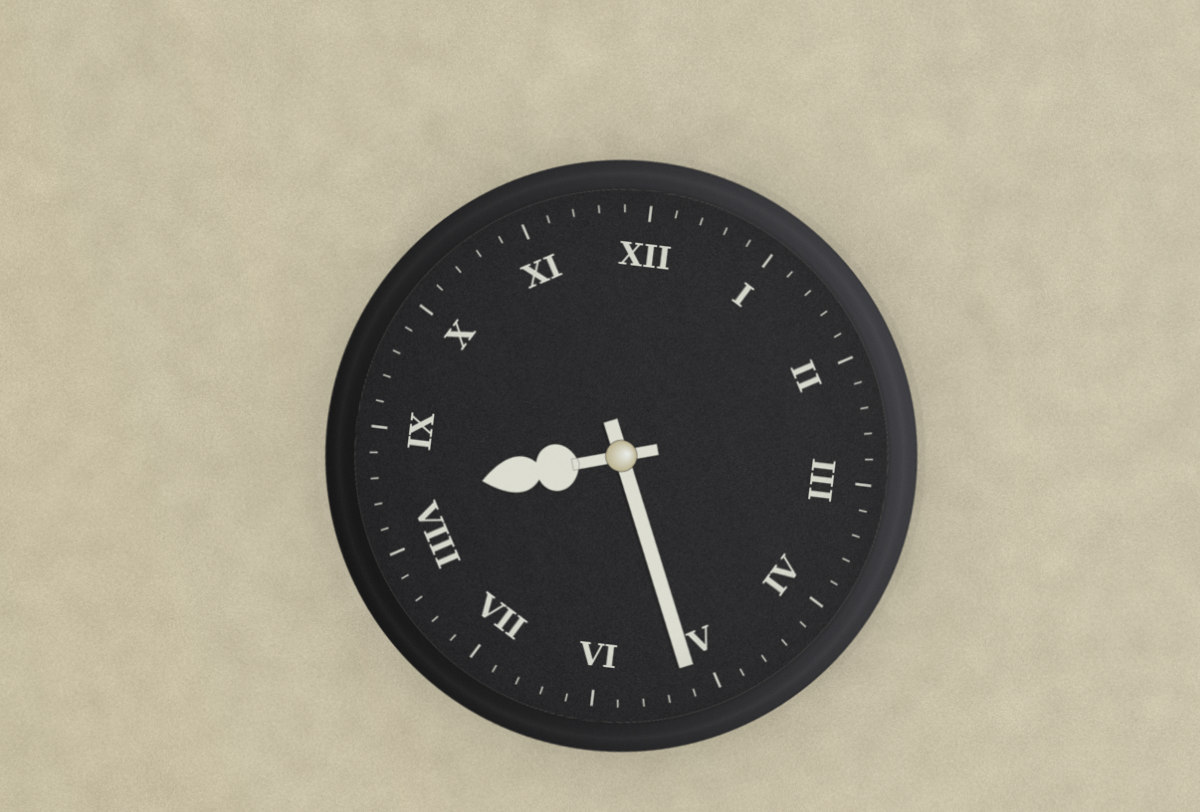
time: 8:26
